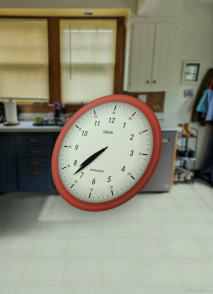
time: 7:37
